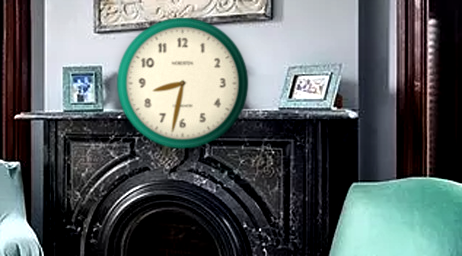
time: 8:32
